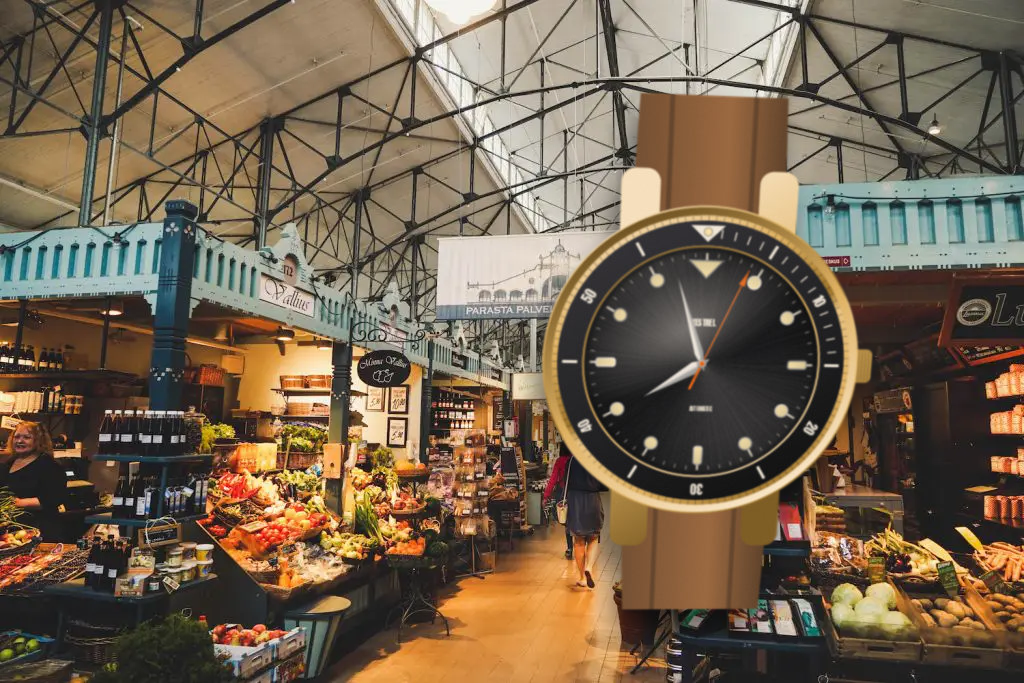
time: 7:57:04
